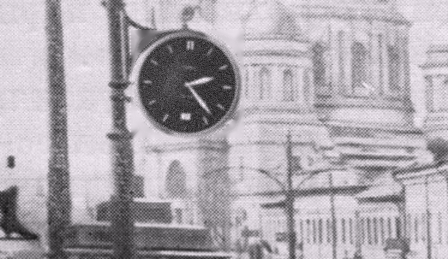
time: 2:23
